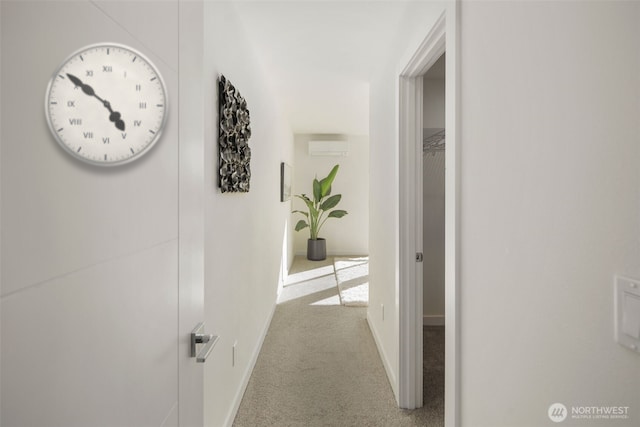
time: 4:51
